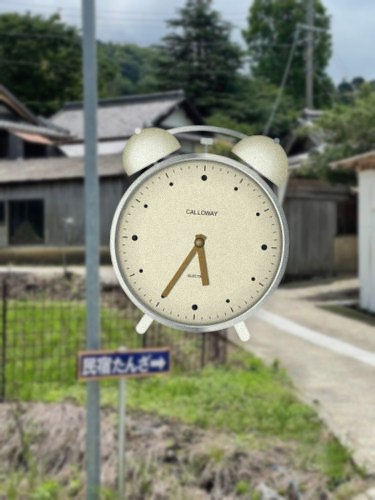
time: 5:35
